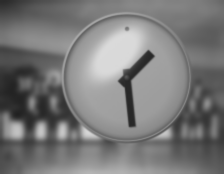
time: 1:29
